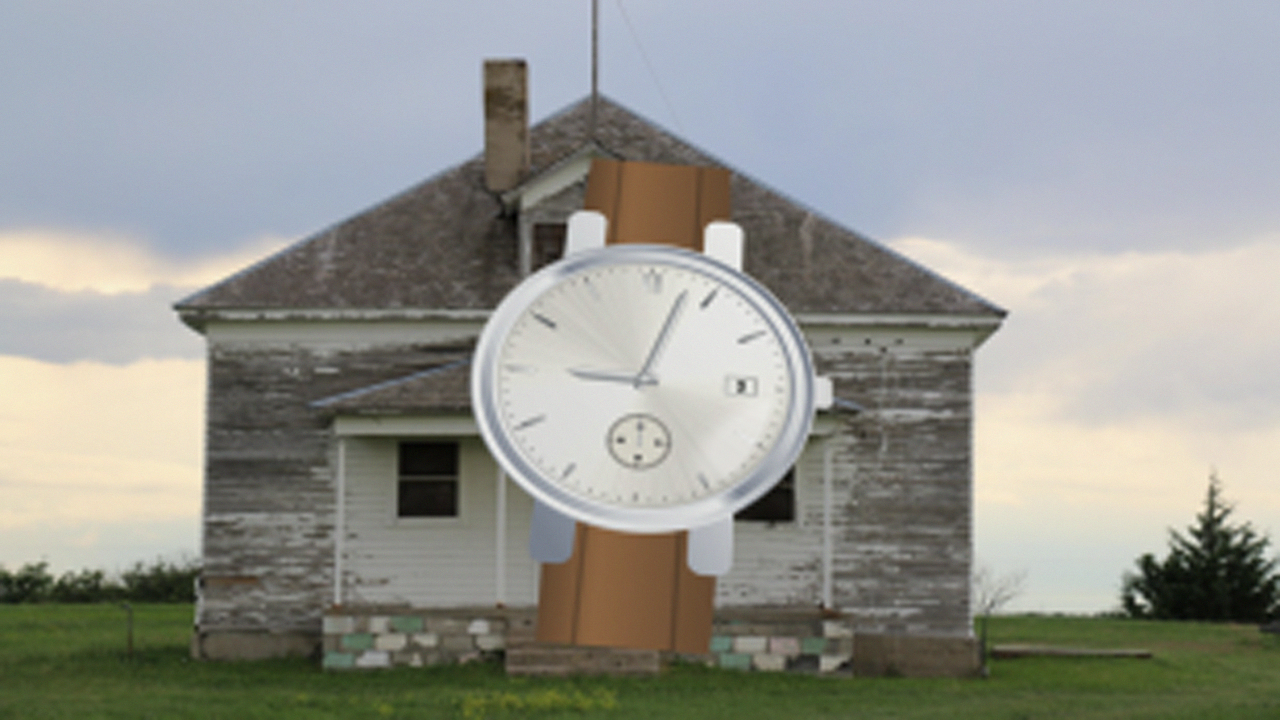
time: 9:03
